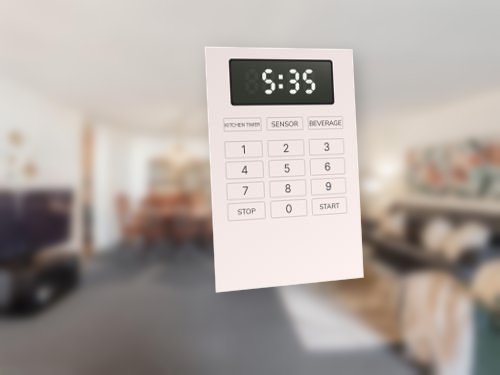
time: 5:35
